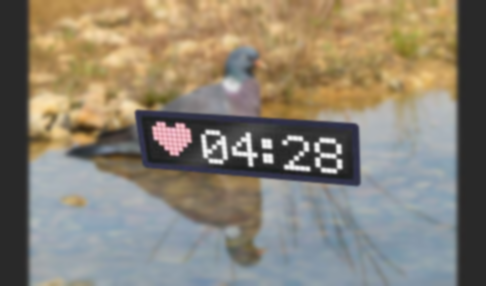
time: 4:28
